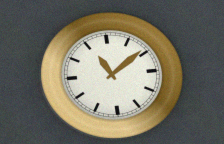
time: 11:09
